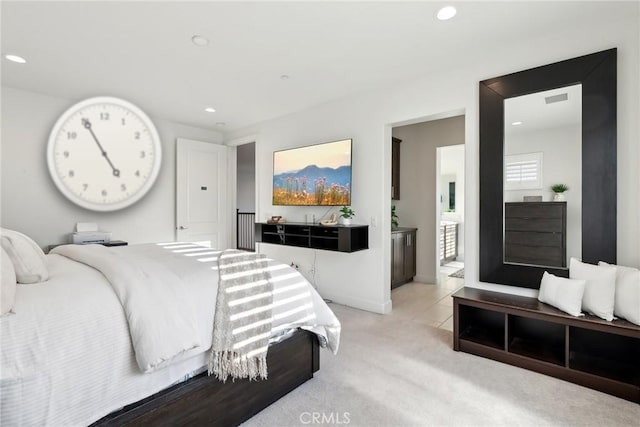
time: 4:55
